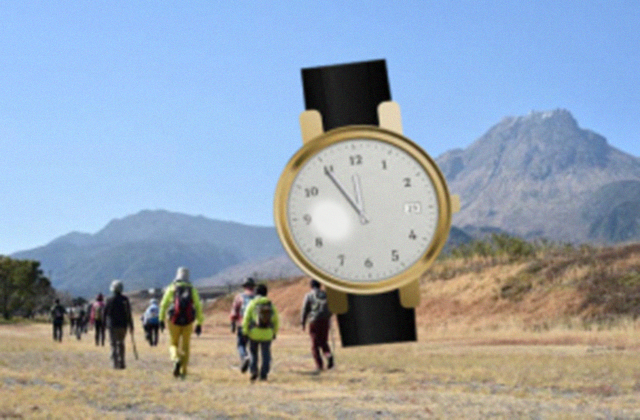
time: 11:55
